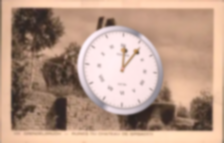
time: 12:06
